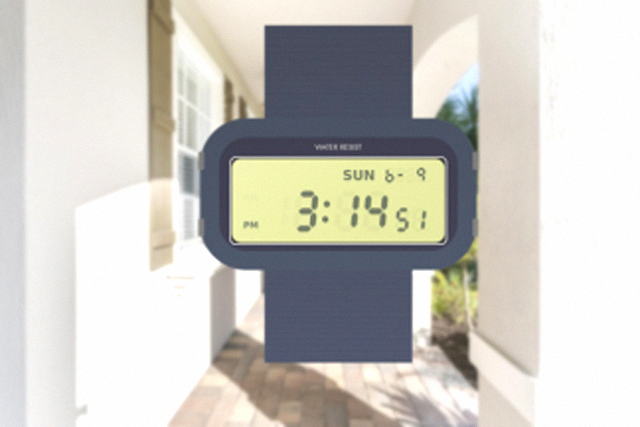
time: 3:14:51
